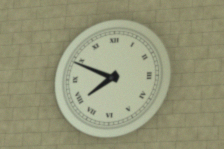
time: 7:49
